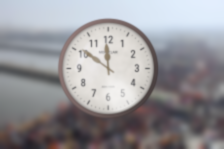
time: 11:51
